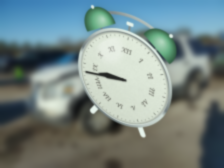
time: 8:43
